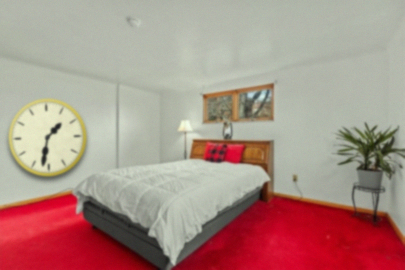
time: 1:32
